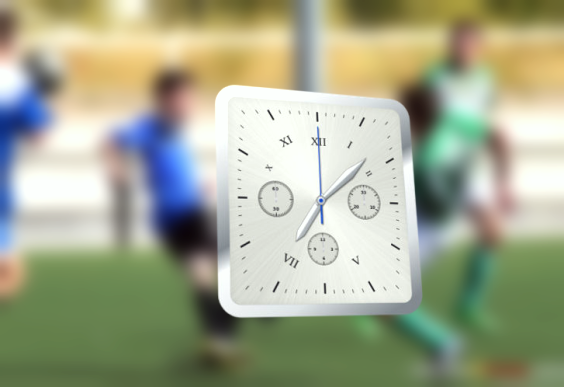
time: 7:08
